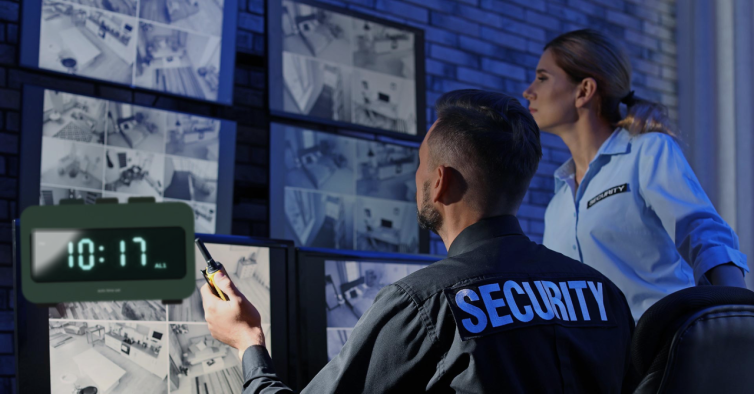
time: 10:17
